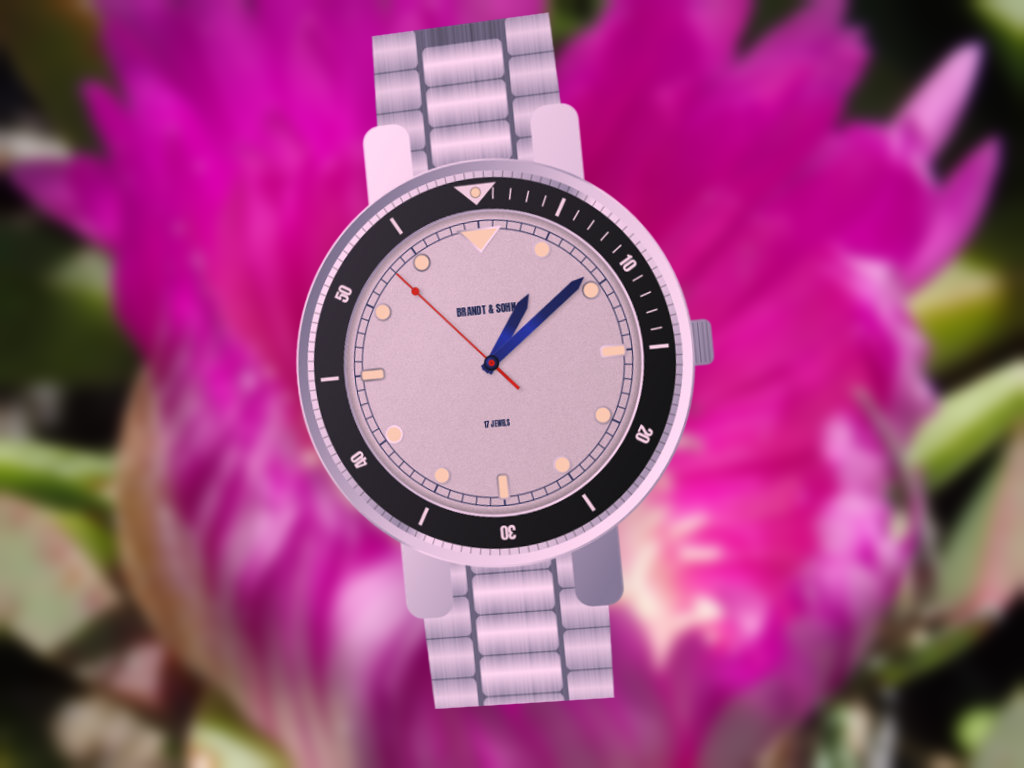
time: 1:08:53
